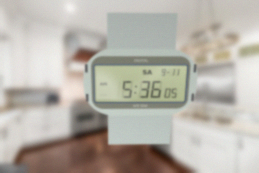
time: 5:36
